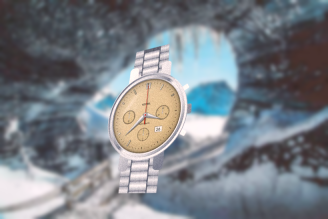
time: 3:38
